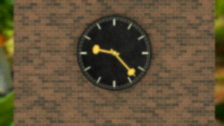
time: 9:23
